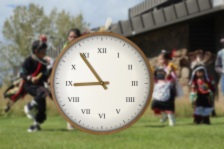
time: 8:54
